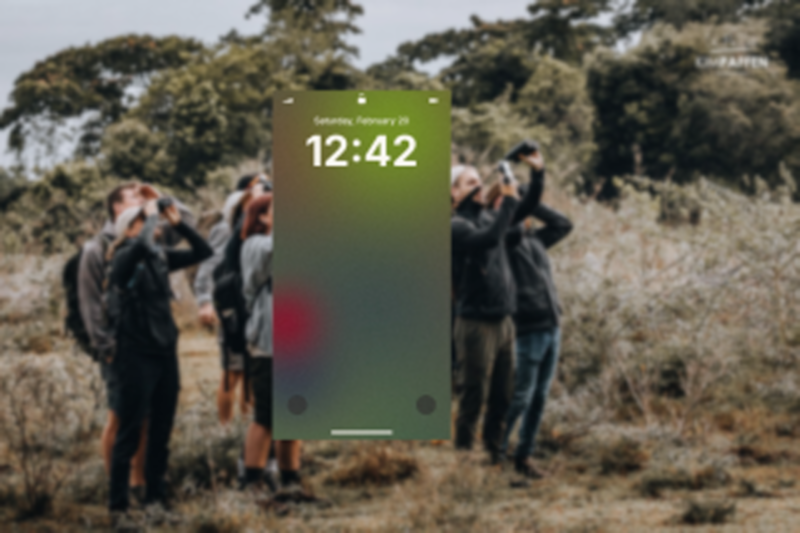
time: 12:42
